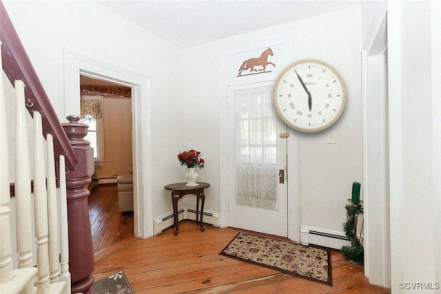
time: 5:55
